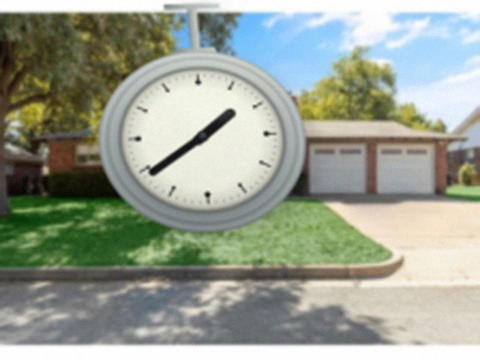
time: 1:39
